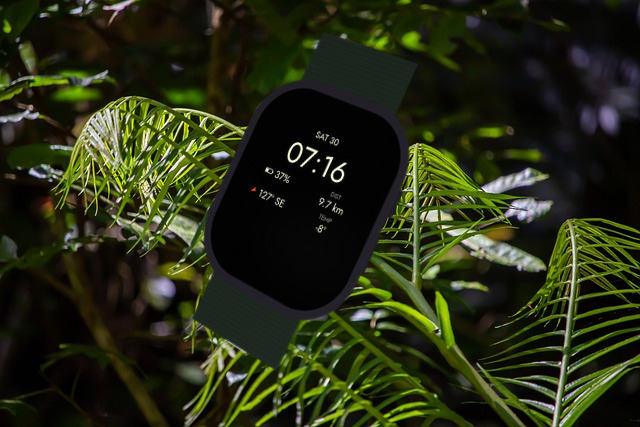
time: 7:16
